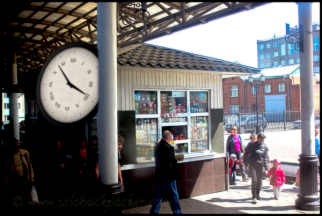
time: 3:53
